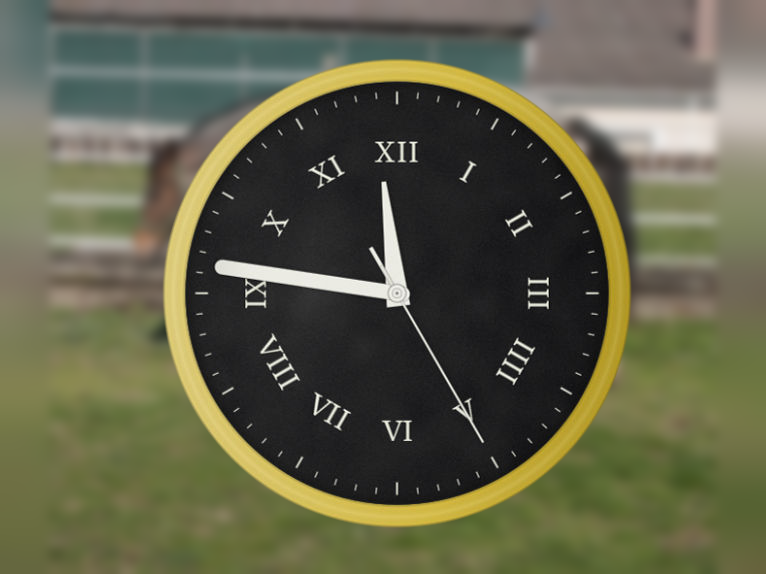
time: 11:46:25
